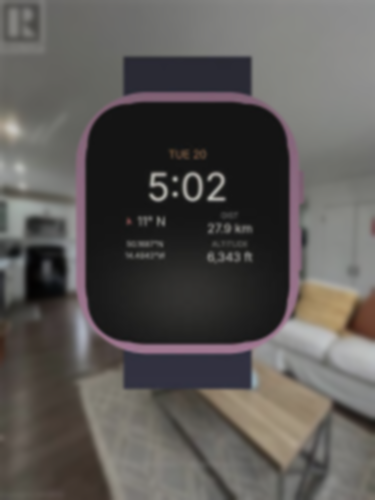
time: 5:02
